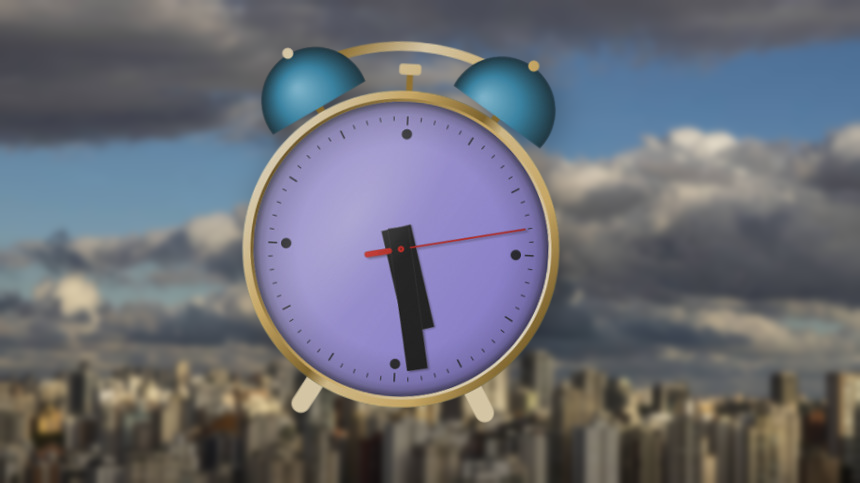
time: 5:28:13
